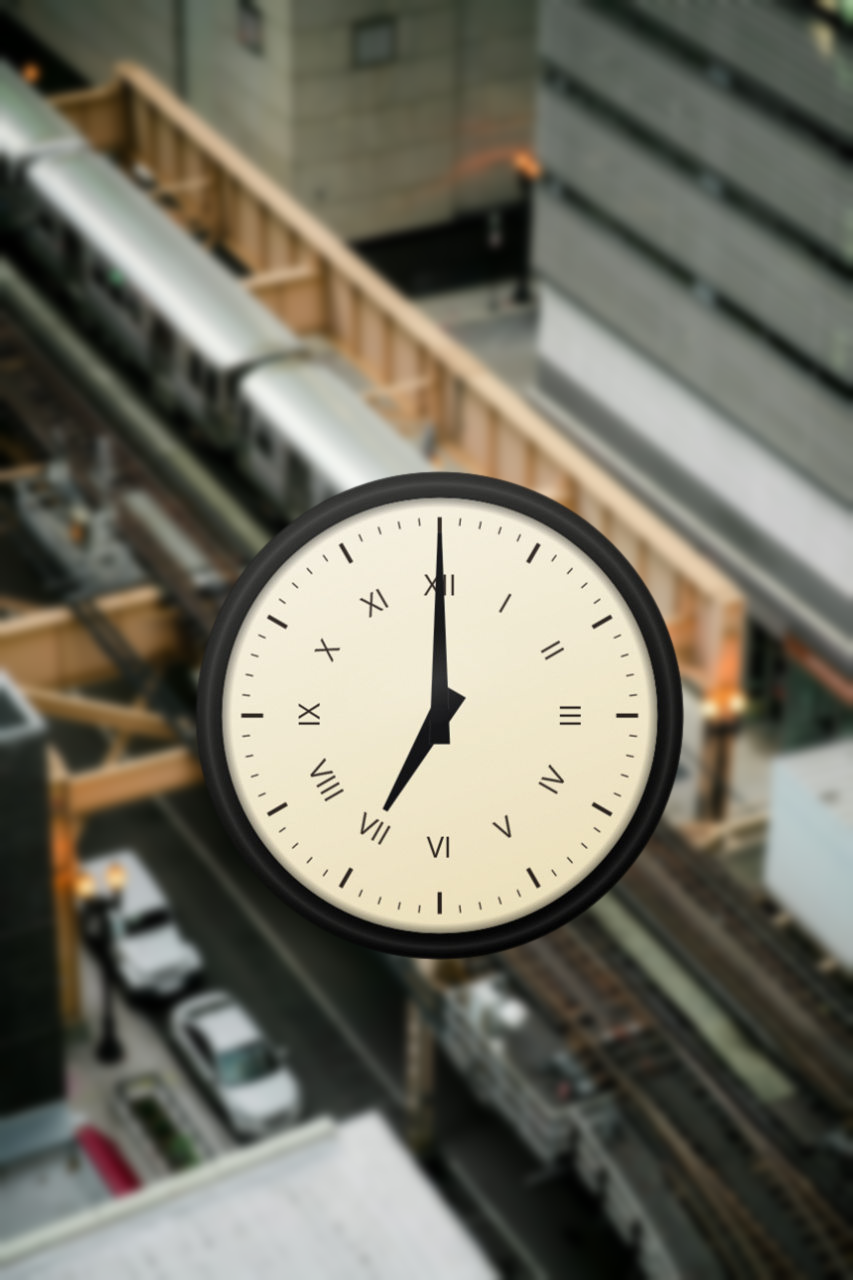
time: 7:00
